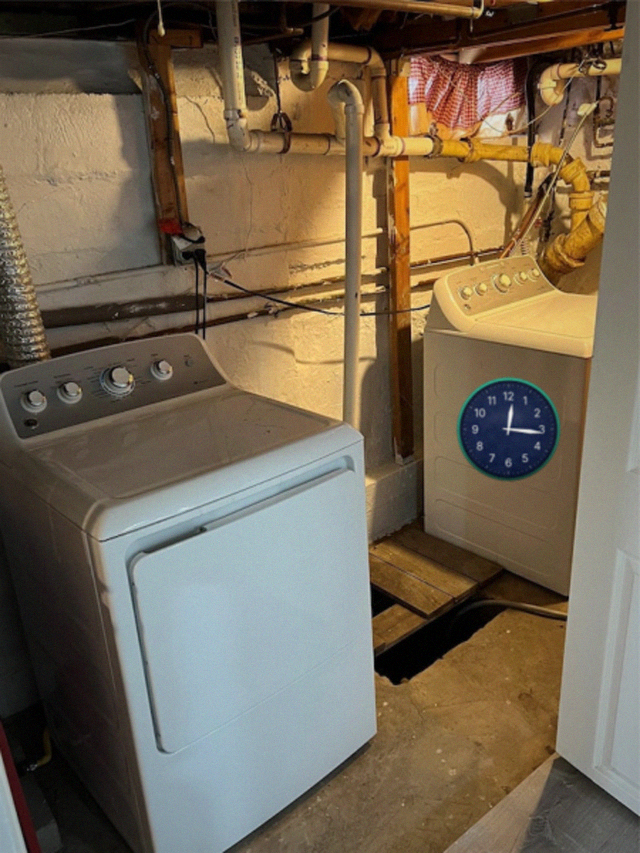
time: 12:16
